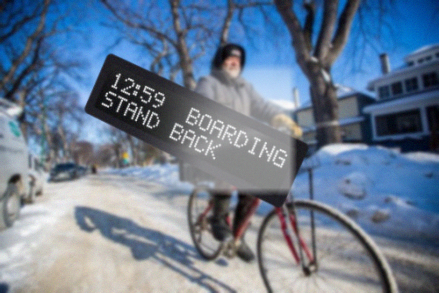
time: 12:59
